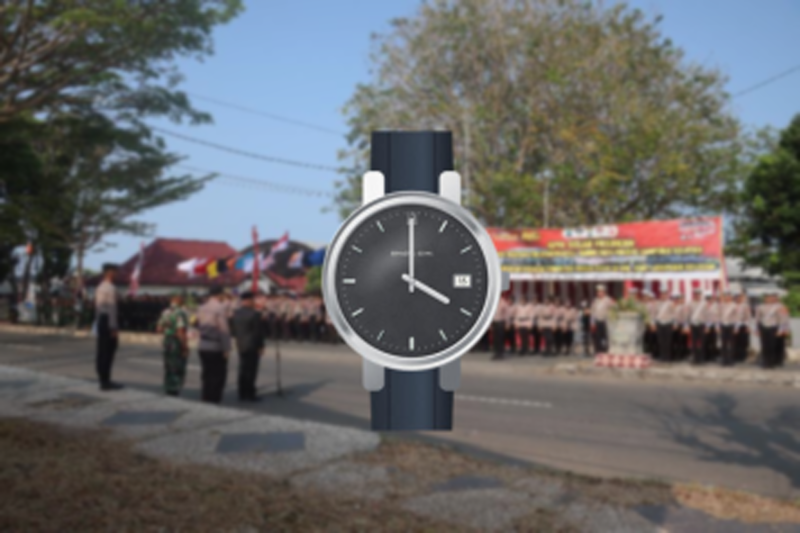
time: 4:00
